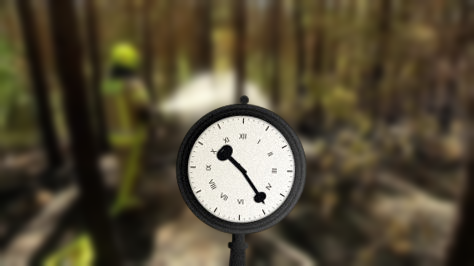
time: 10:24
